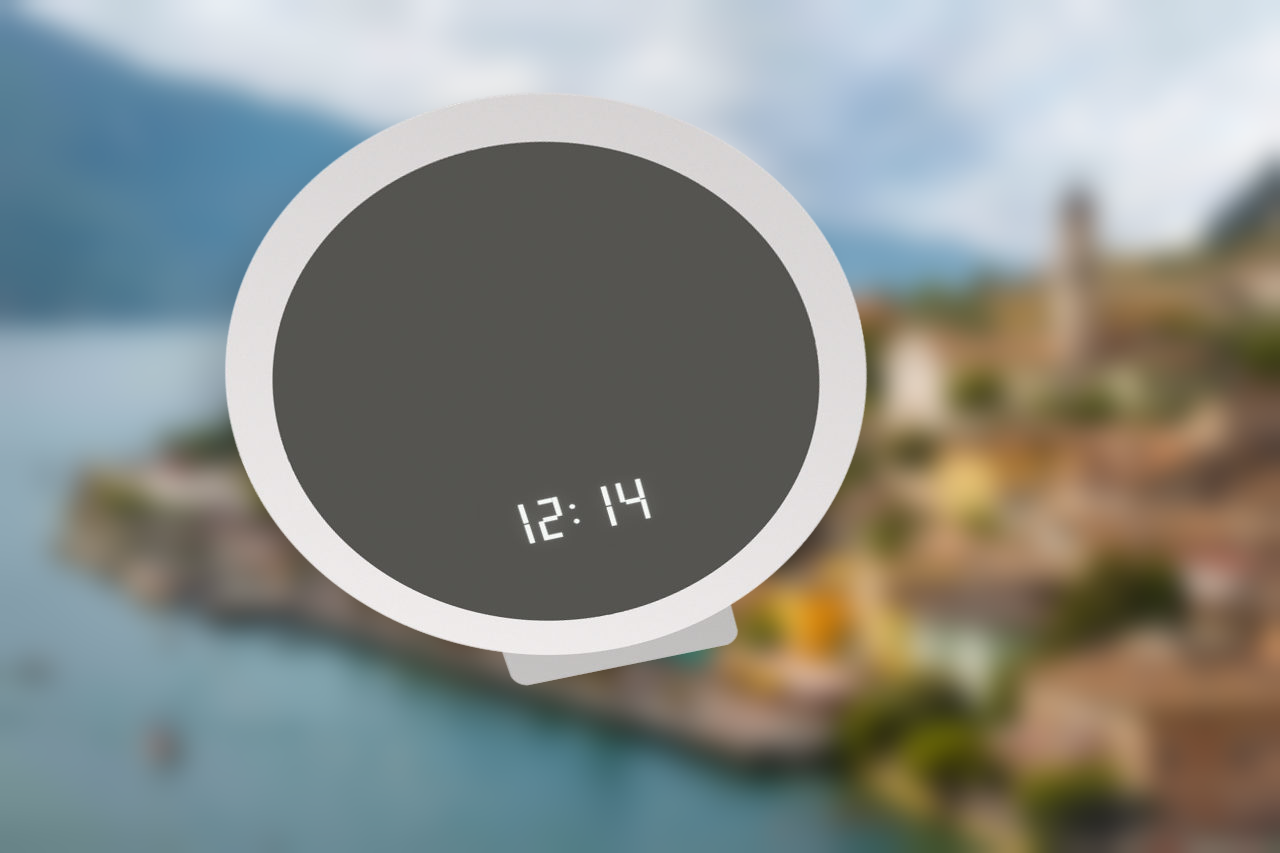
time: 12:14
